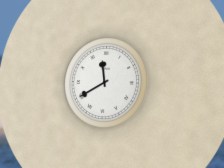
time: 11:40
